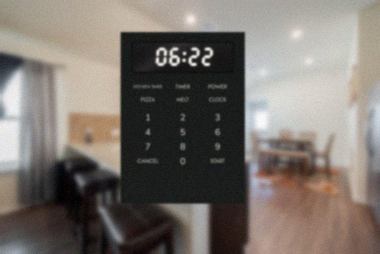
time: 6:22
